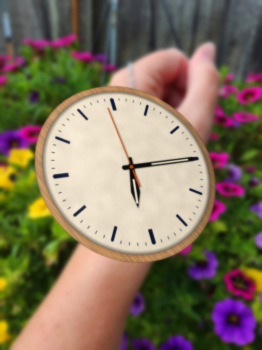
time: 6:14:59
